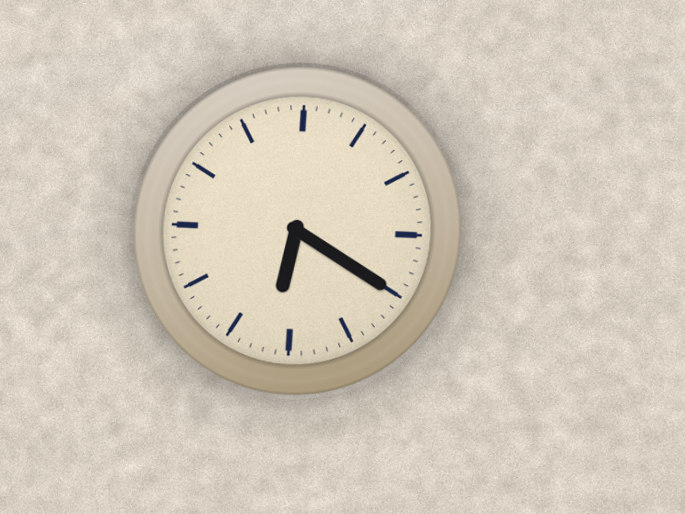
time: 6:20
